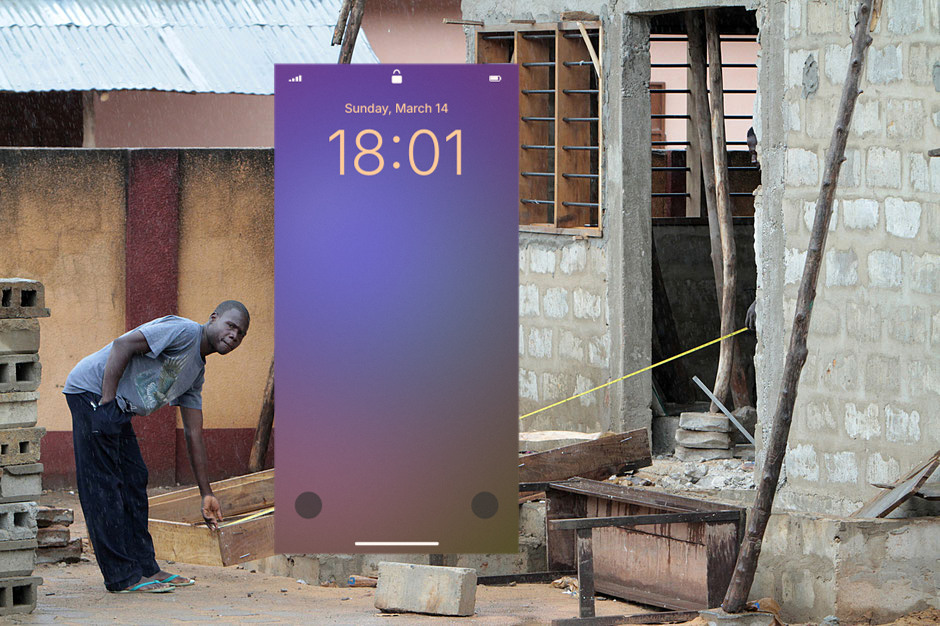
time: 18:01
